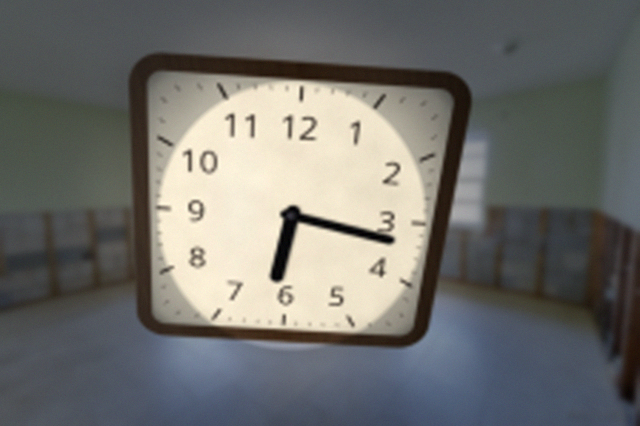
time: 6:17
